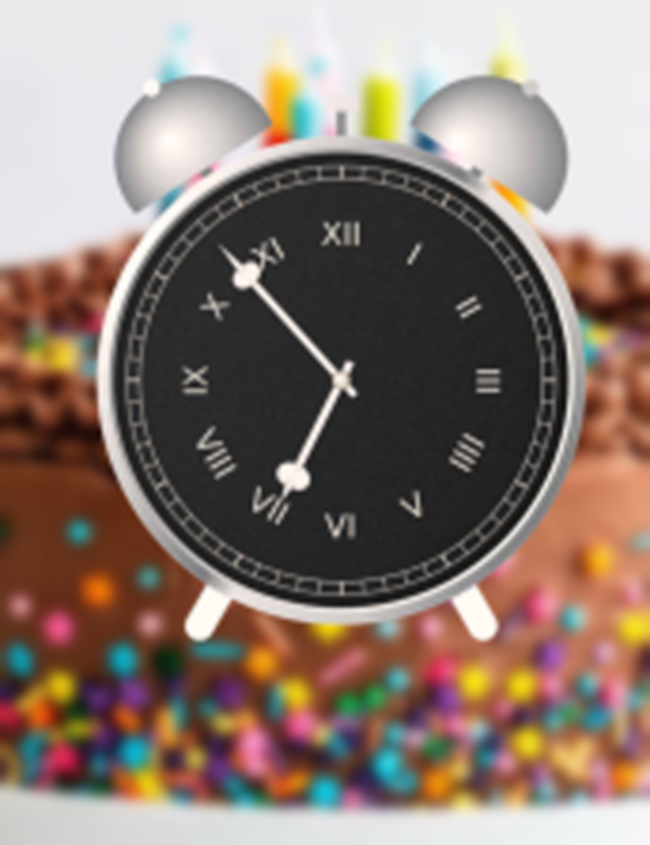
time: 6:53
